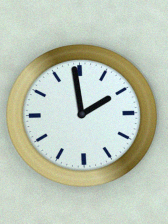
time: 1:59
